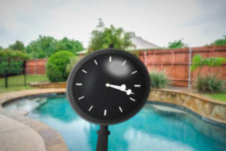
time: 3:18
